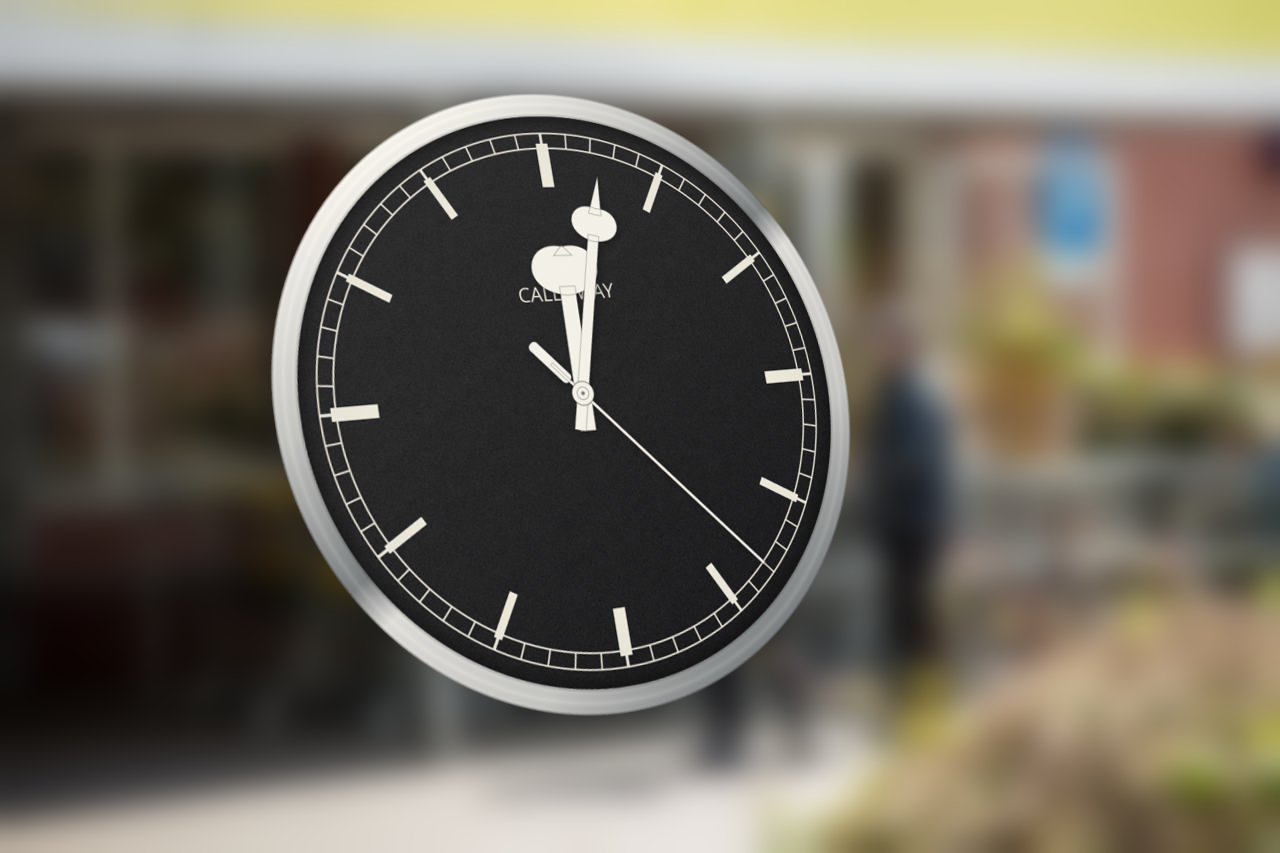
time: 12:02:23
